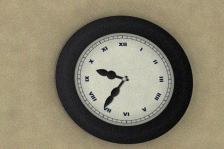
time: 9:36
